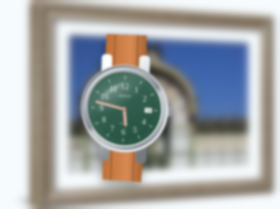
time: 5:47
